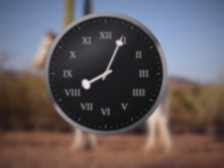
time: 8:04
